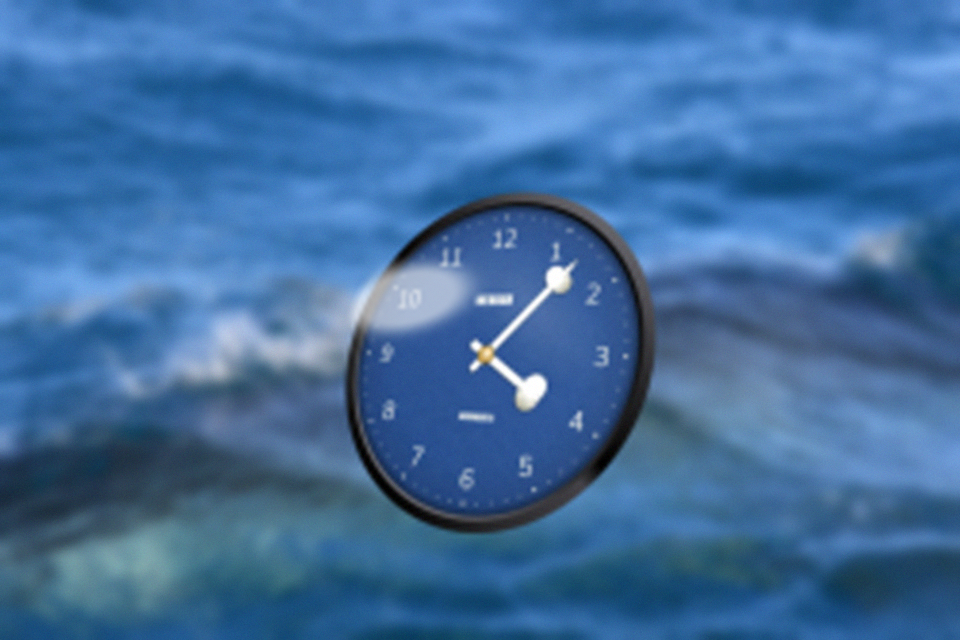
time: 4:07
